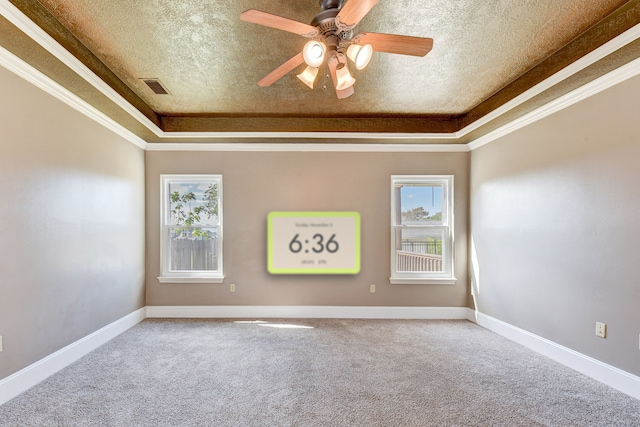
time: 6:36
